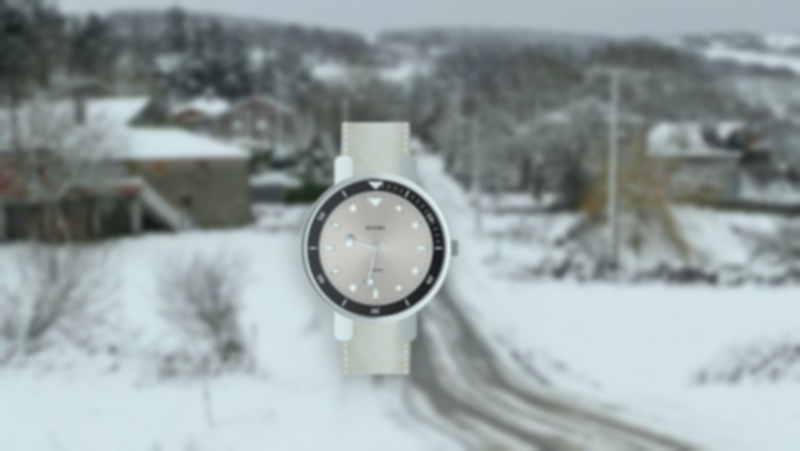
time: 9:32
